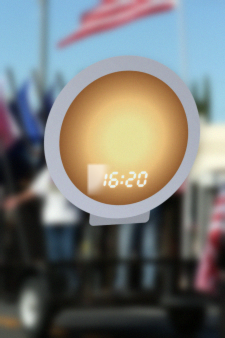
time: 16:20
